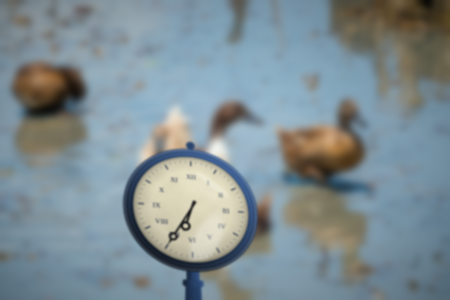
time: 6:35
